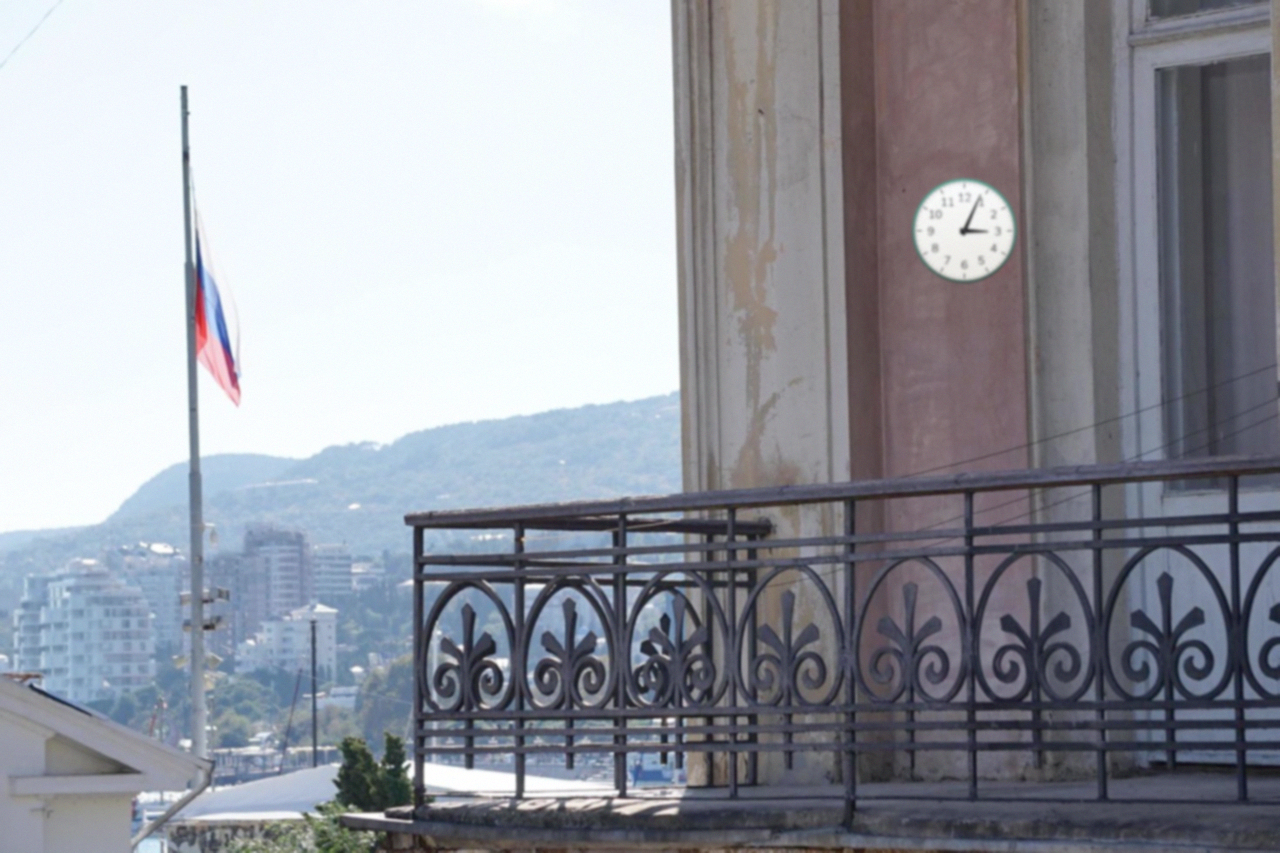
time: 3:04
